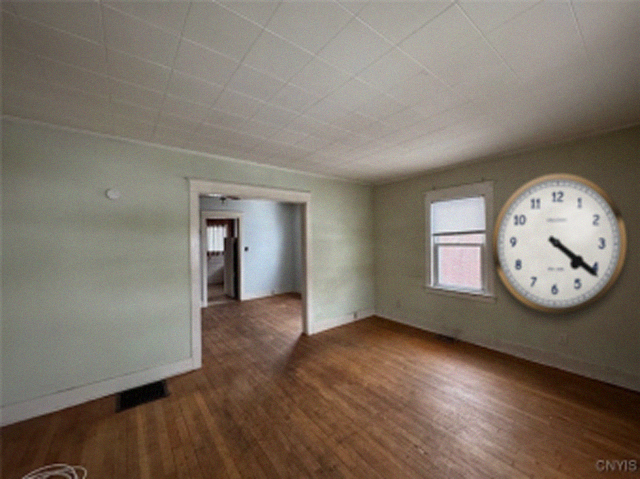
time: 4:21
